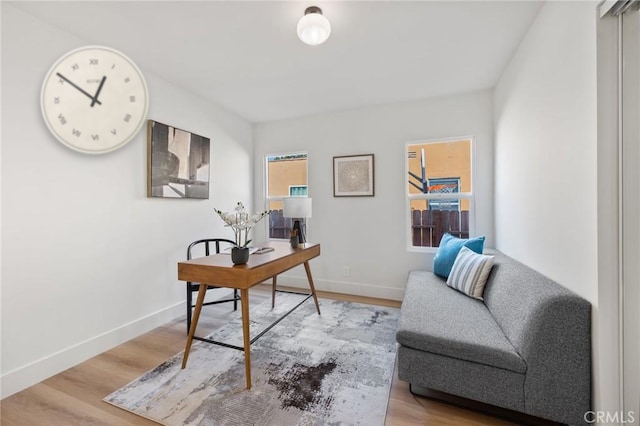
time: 12:51
